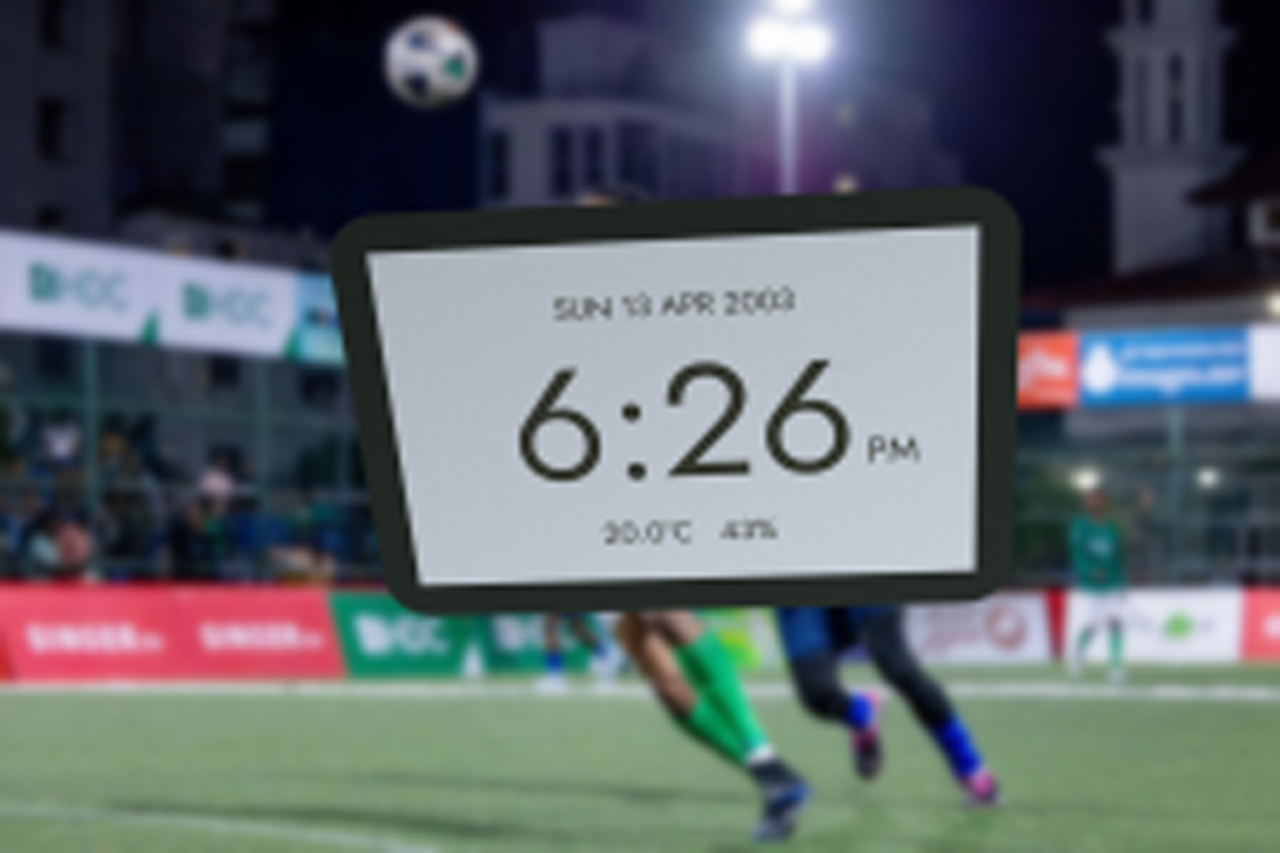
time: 6:26
